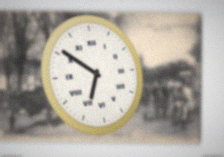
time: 6:51
